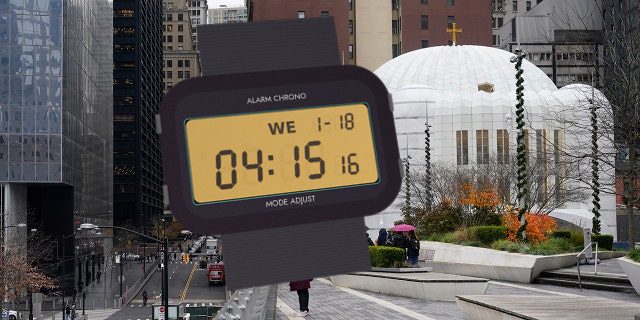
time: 4:15:16
